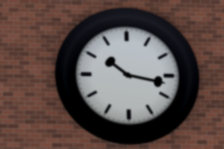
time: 10:17
